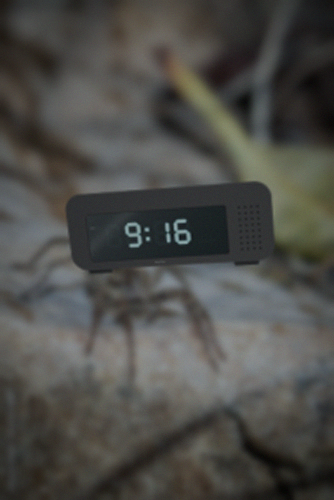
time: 9:16
